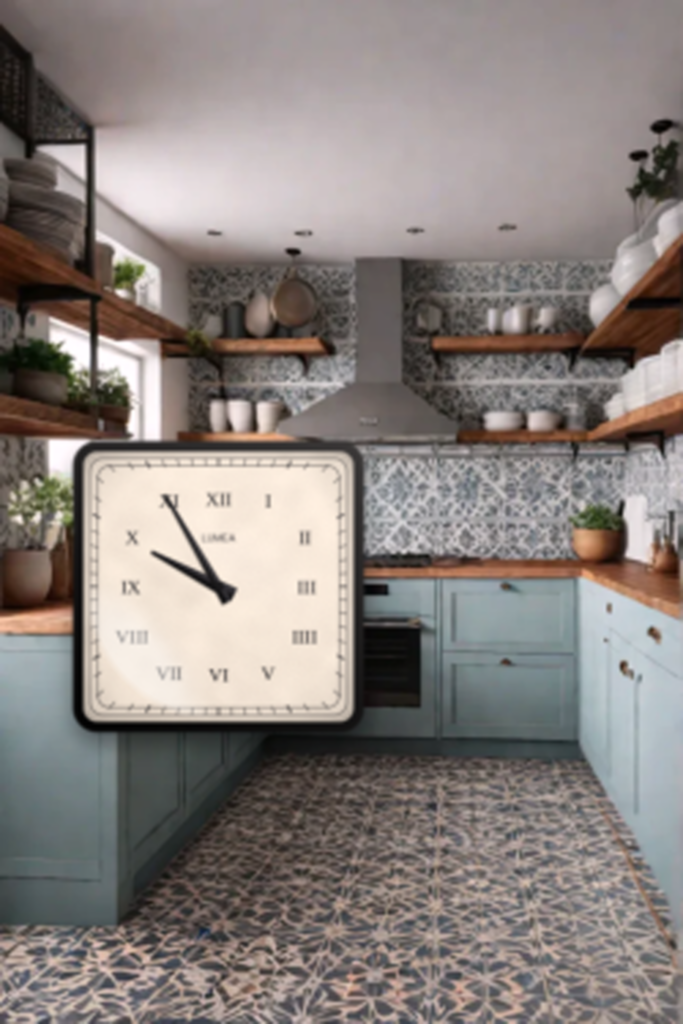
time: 9:55
